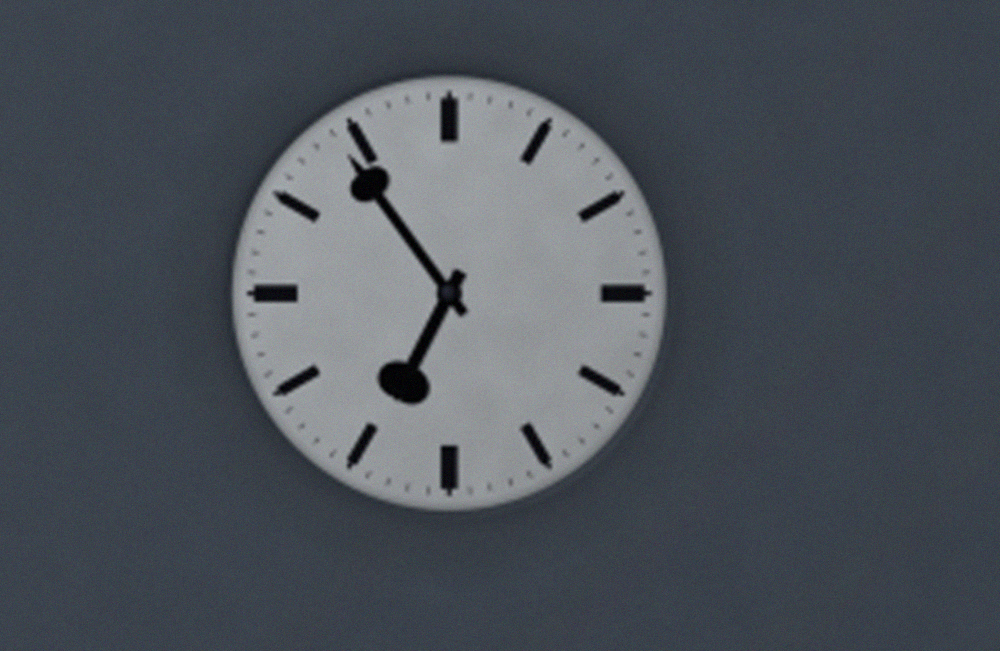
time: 6:54
